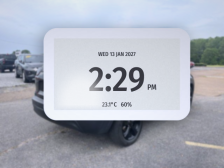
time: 2:29
